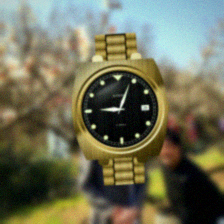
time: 9:04
